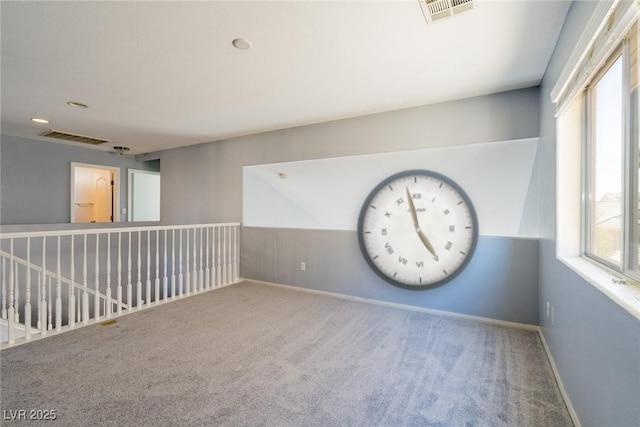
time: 4:58
